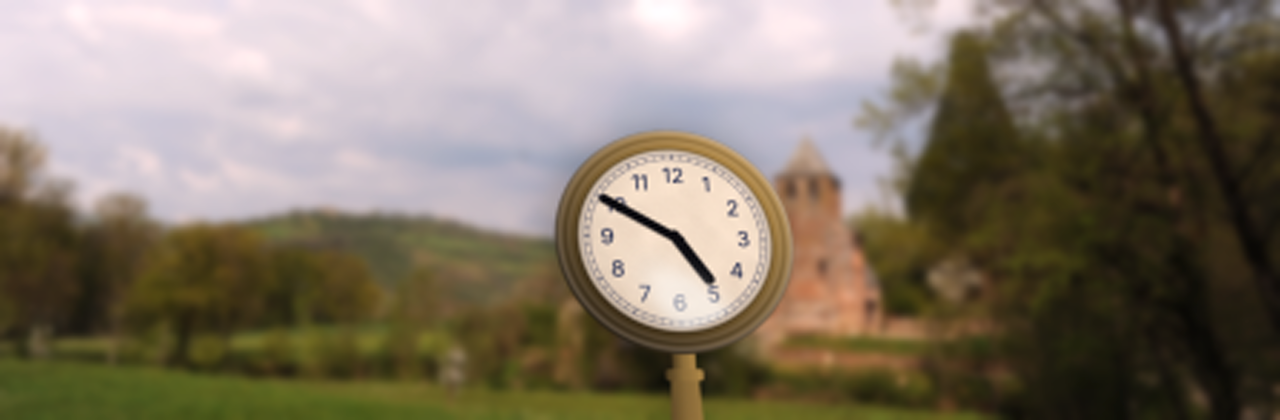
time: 4:50
